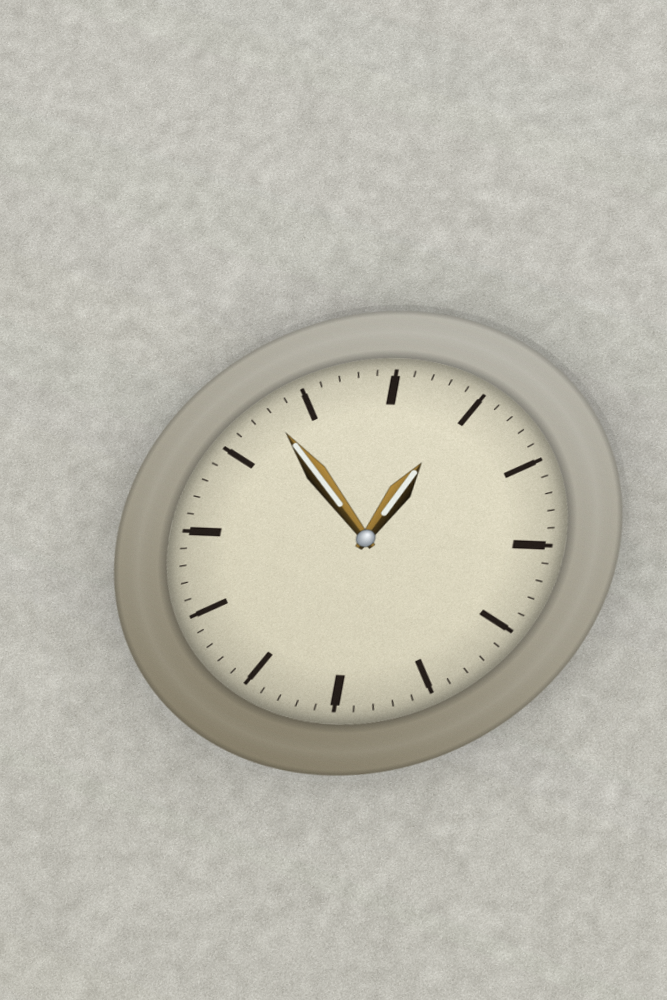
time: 12:53
